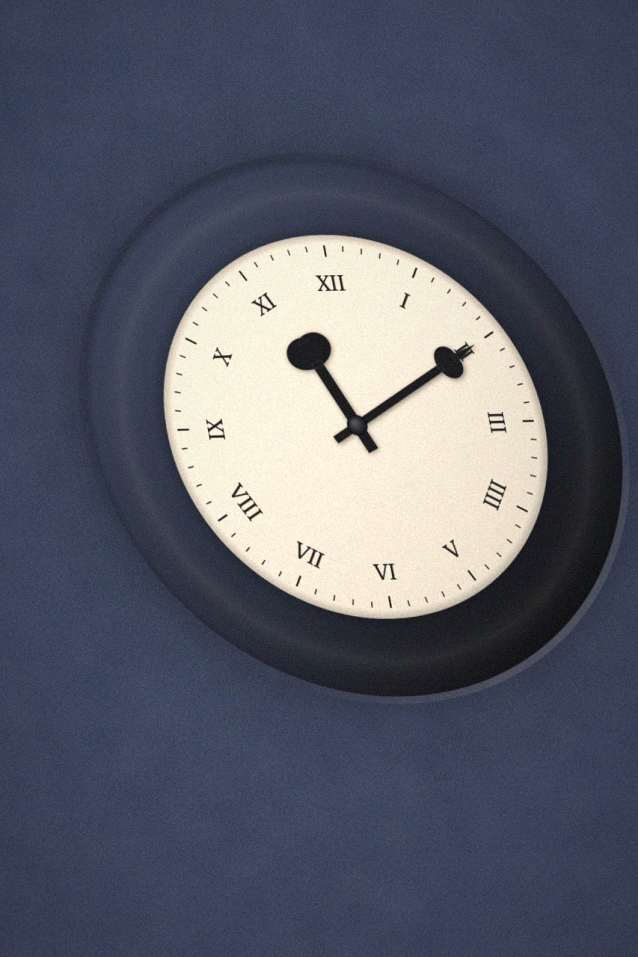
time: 11:10
